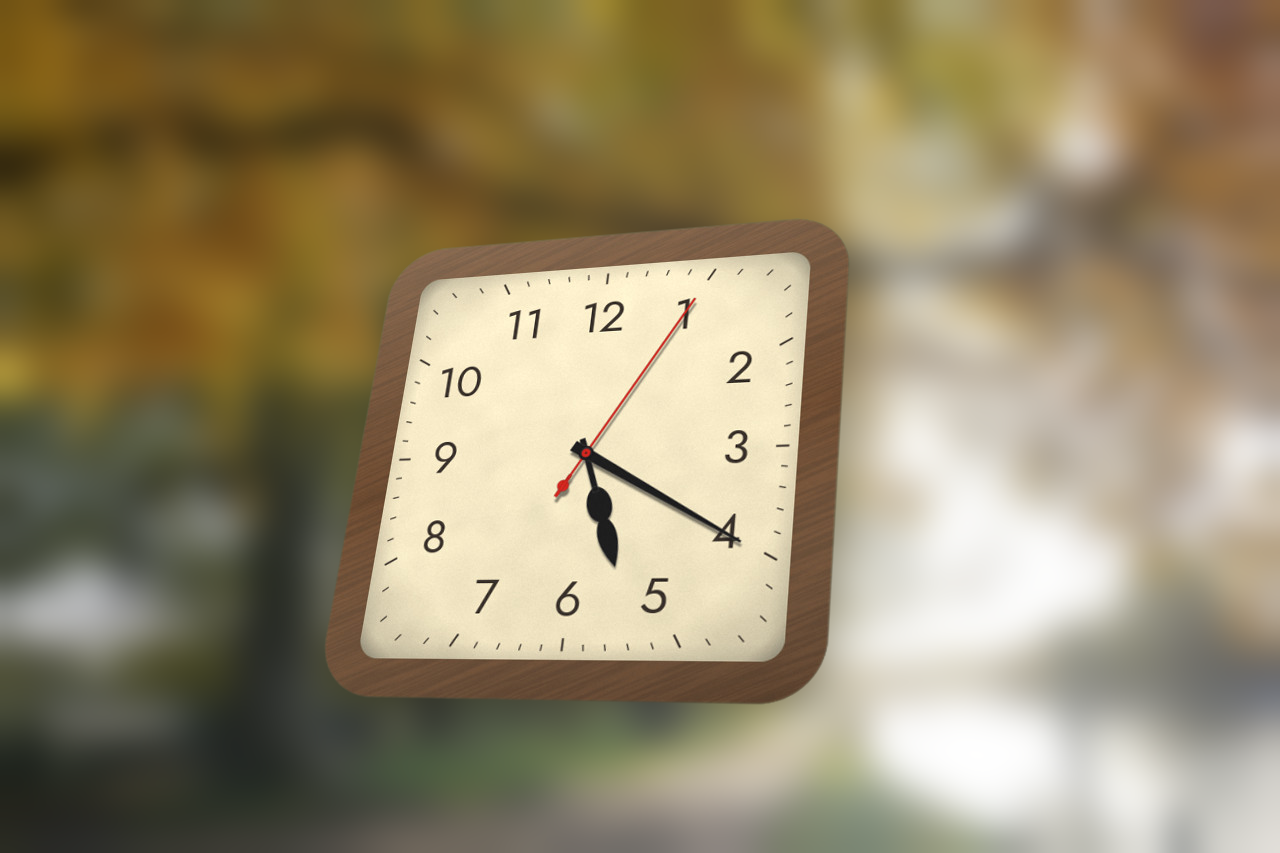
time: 5:20:05
